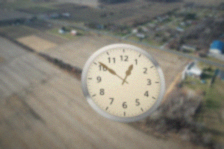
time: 12:51
